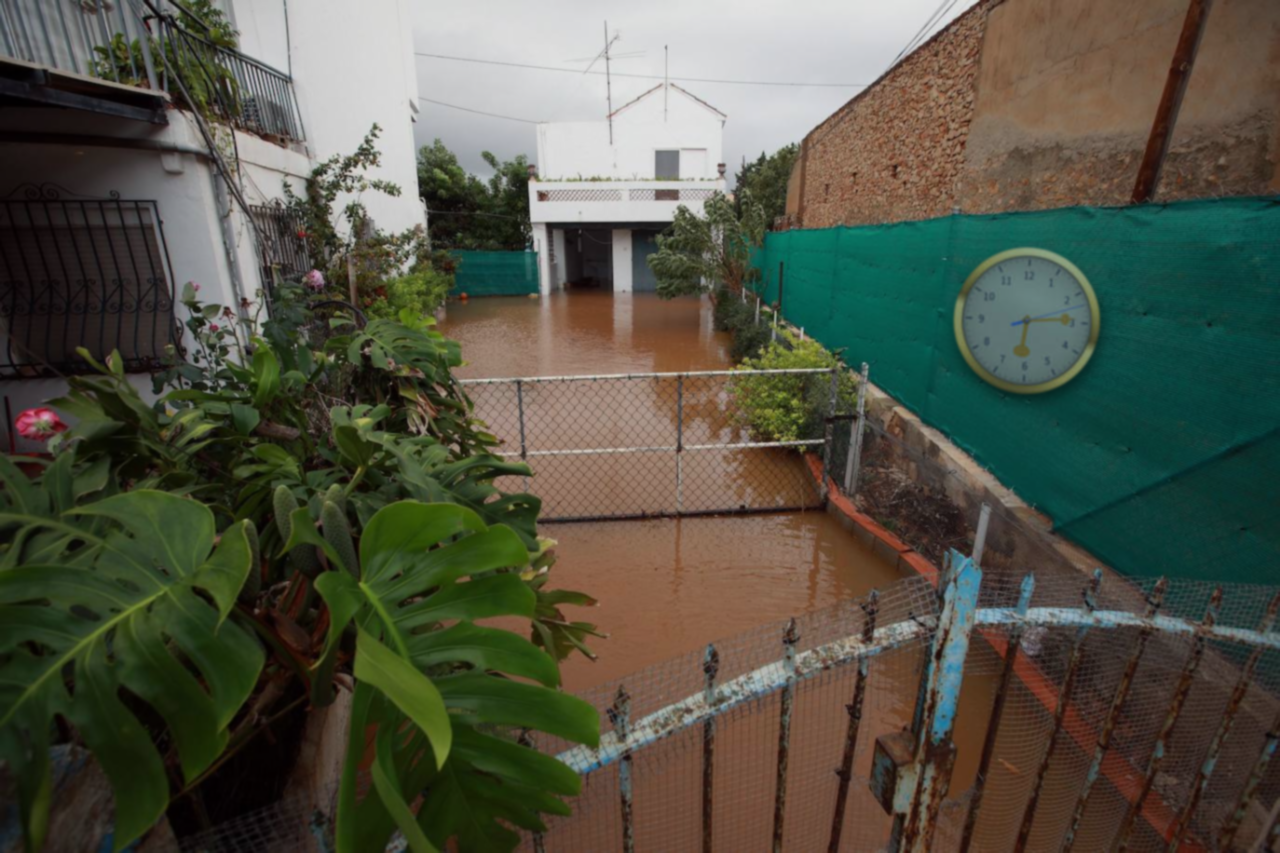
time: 6:14:12
